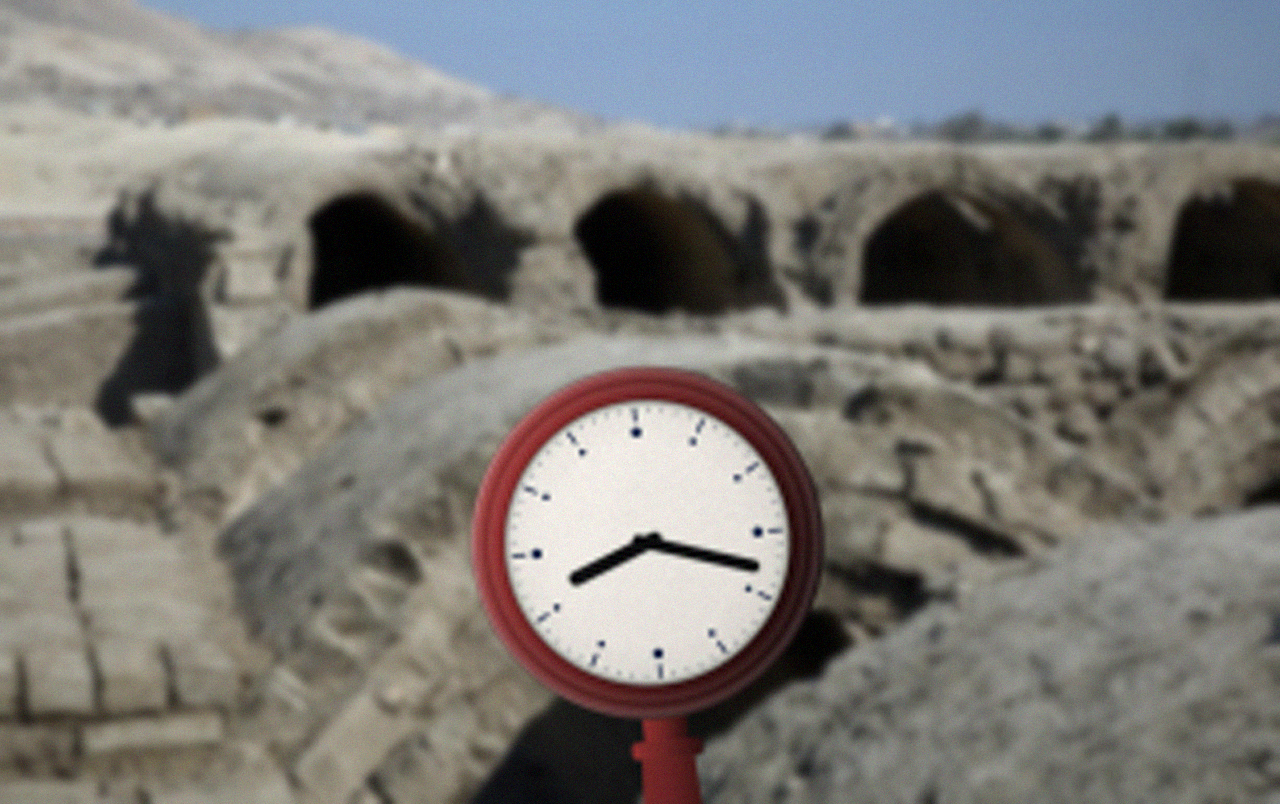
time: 8:18
